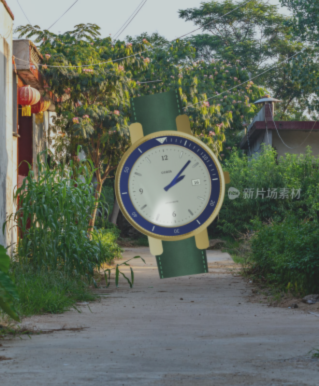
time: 2:08
